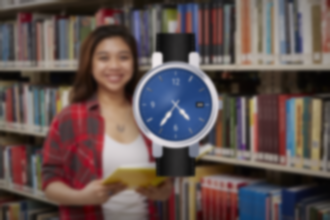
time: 4:36
